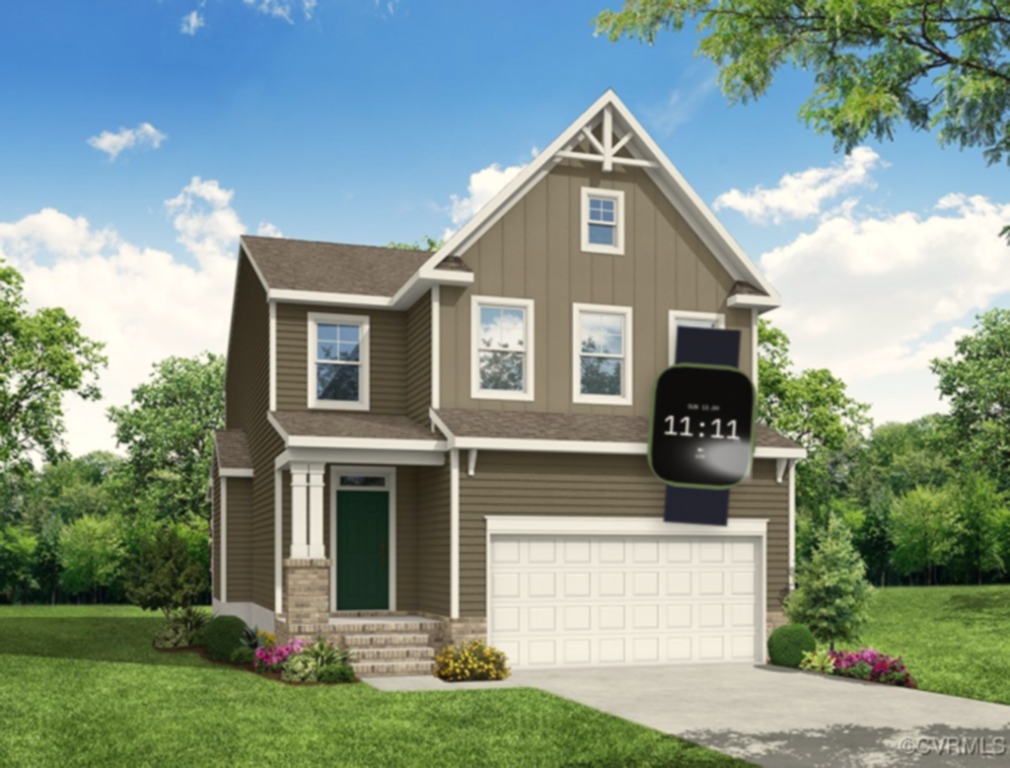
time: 11:11
